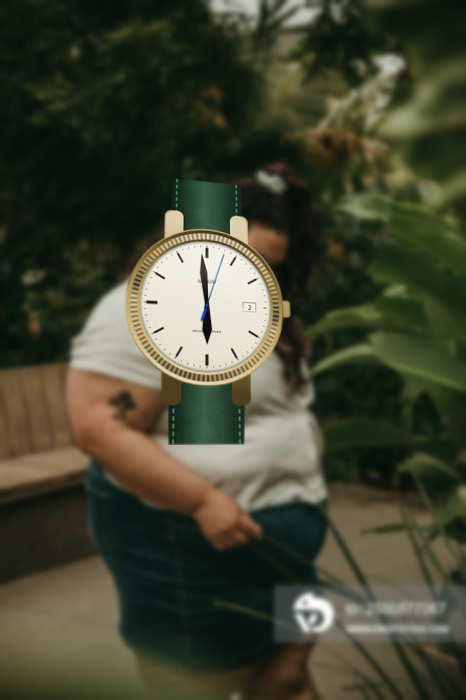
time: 5:59:03
